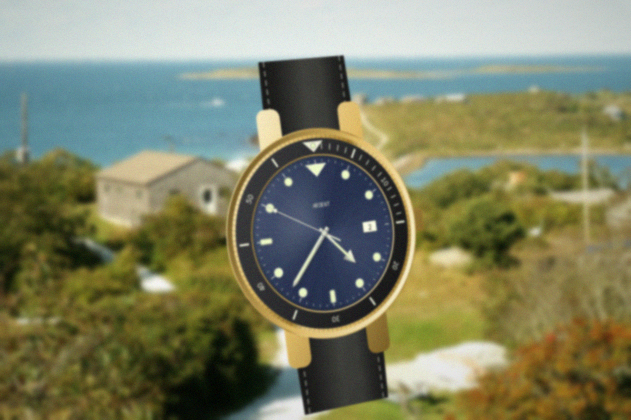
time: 4:36:50
